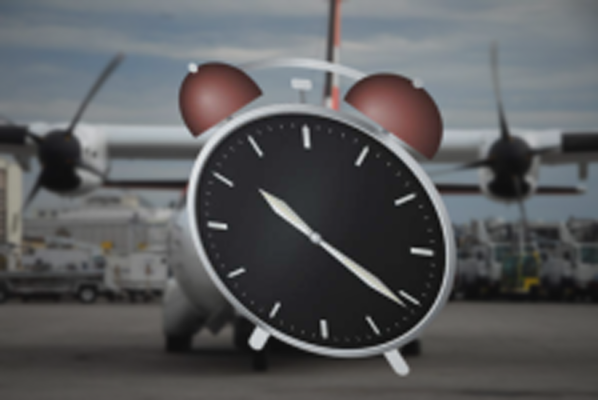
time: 10:21
